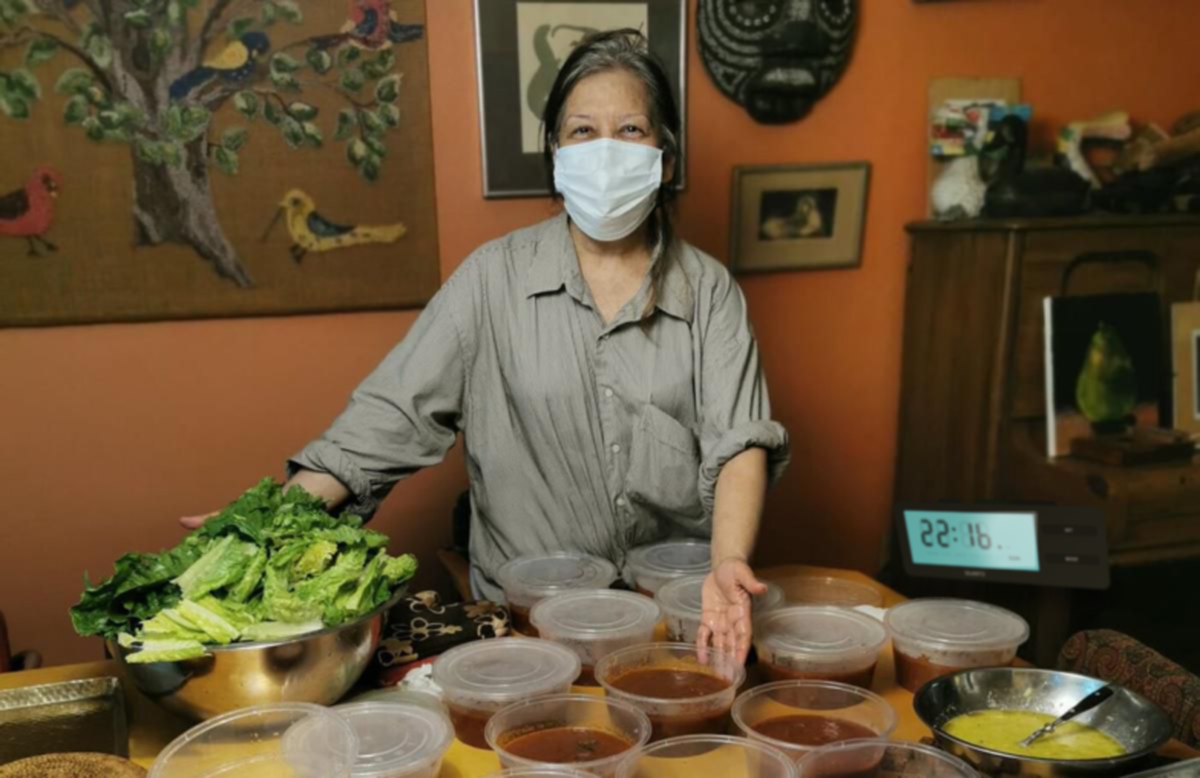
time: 22:16
